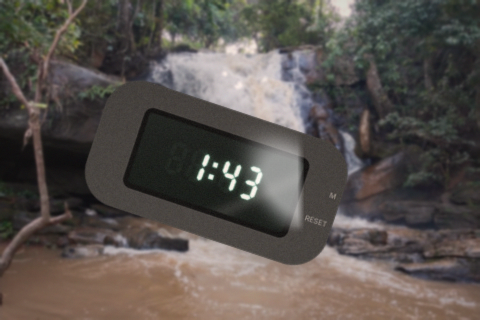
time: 1:43
